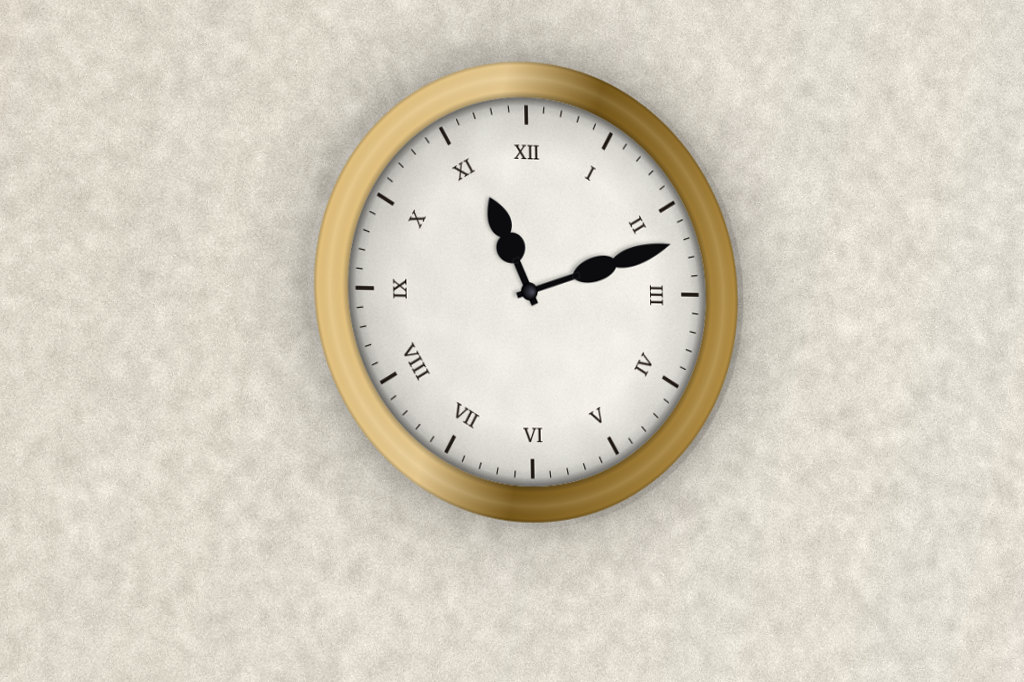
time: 11:12
